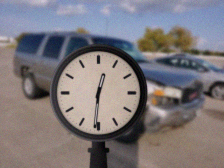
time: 12:31
